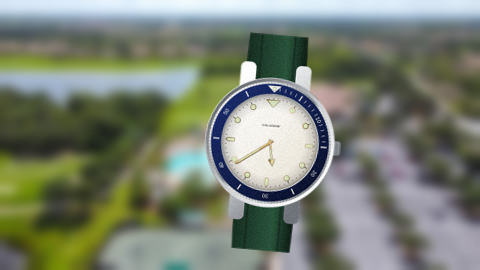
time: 5:39
